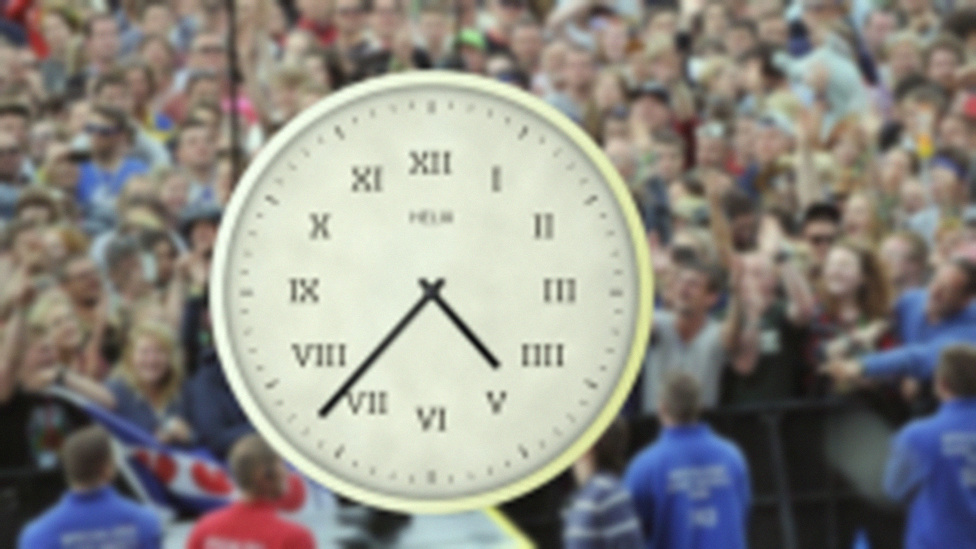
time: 4:37
